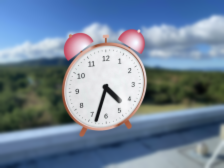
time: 4:33
